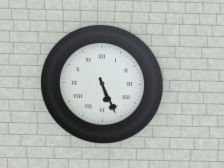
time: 5:26
